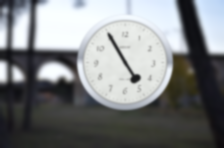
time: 4:55
